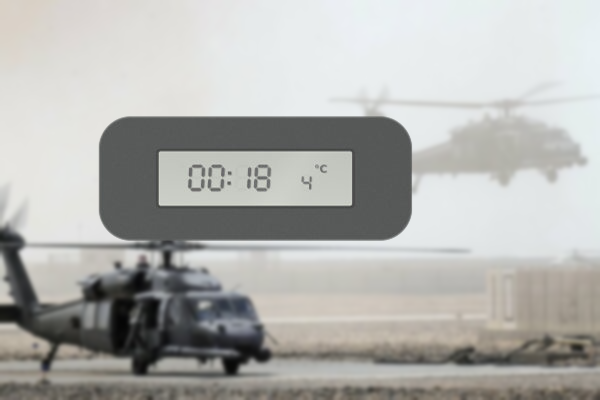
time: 0:18
